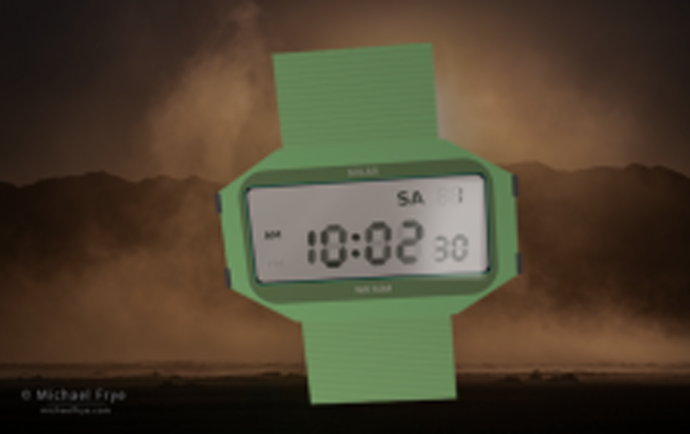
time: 10:02:30
